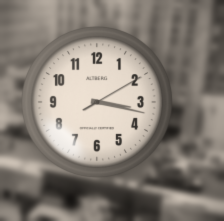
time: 3:17:10
